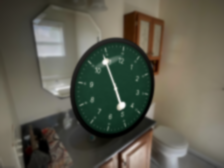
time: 4:54
